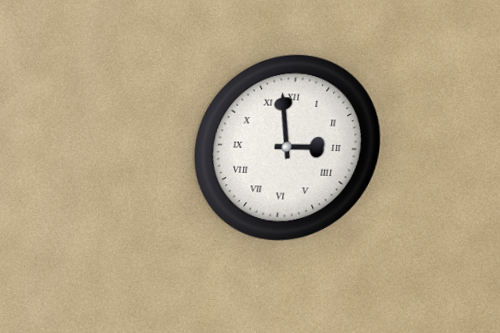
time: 2:58
